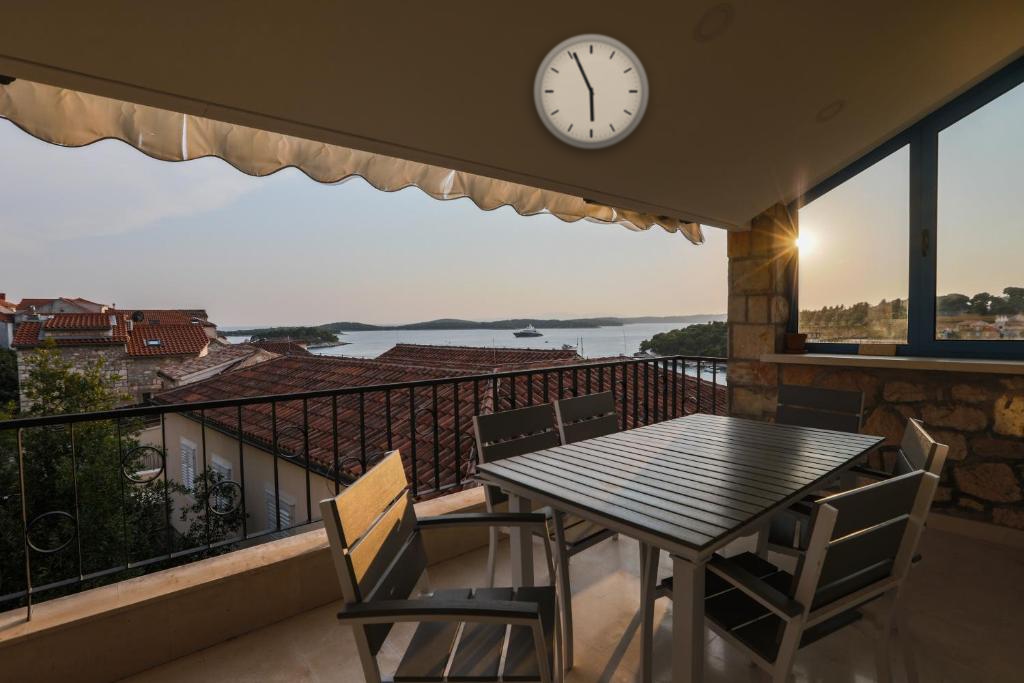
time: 5:56
